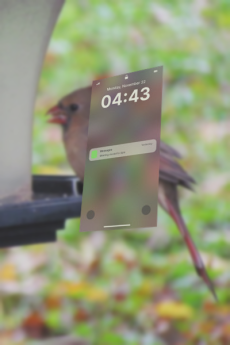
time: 4:43
